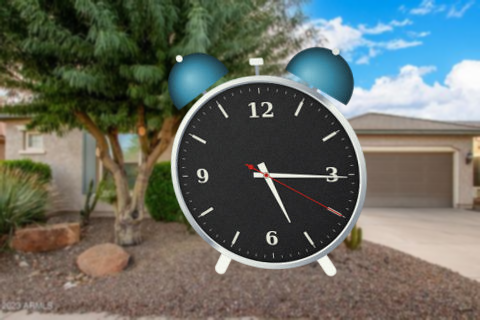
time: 5:15:20
